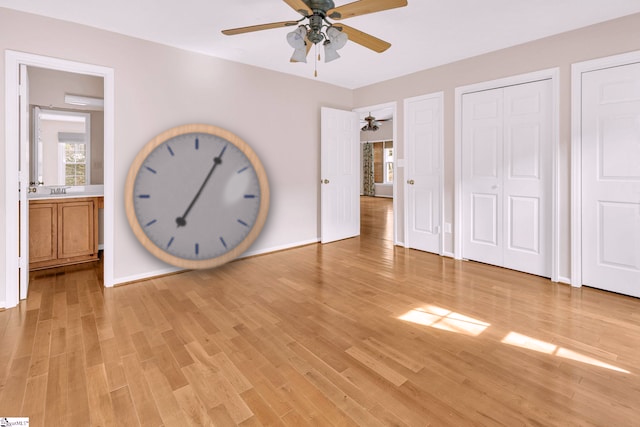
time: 7:05
